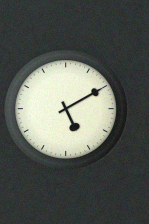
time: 5:10
